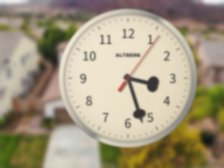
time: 3:27:06
